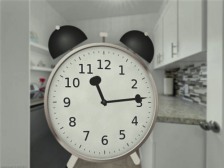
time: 11:14
